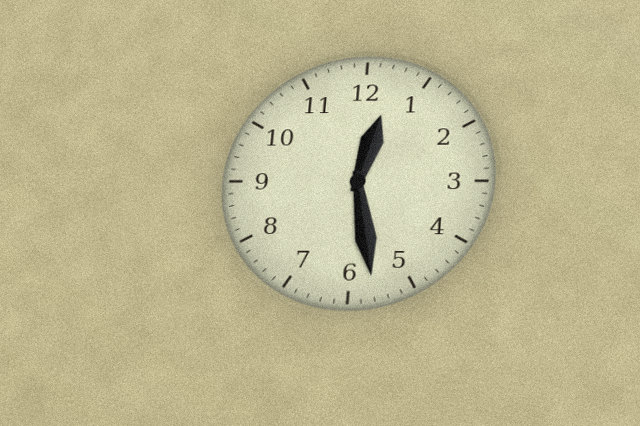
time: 12:28
